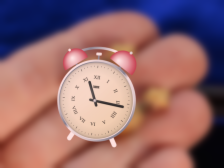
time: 11:16
